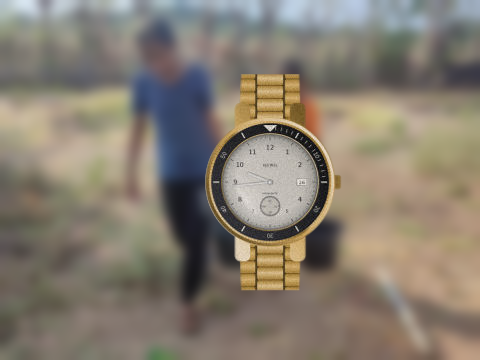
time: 9:44
